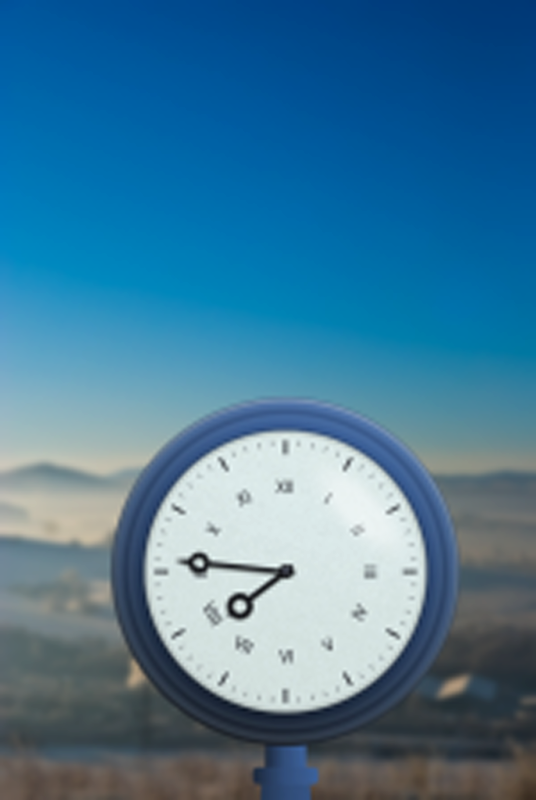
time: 7:46
